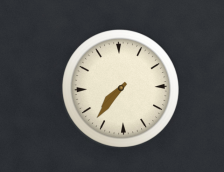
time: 7:37
